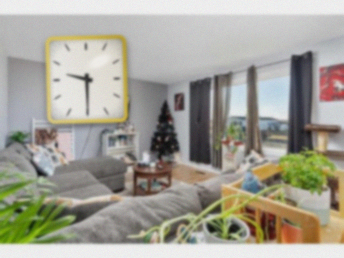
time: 9:30
